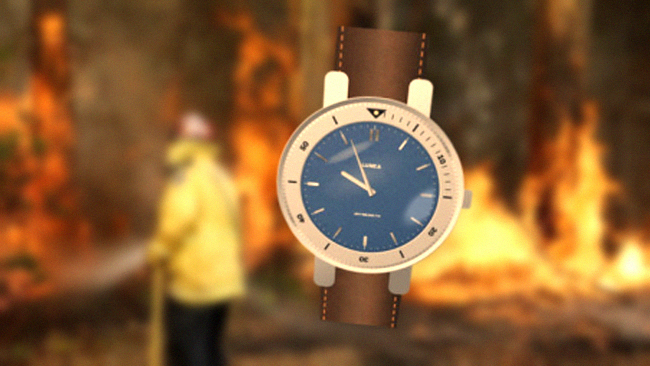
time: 9:56
